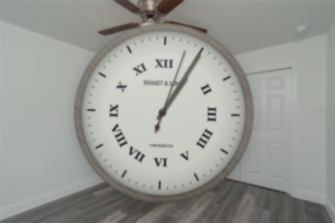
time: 1:05:03
